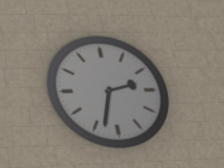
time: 2:33
